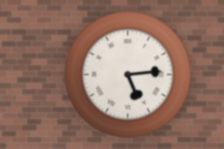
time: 5:14
